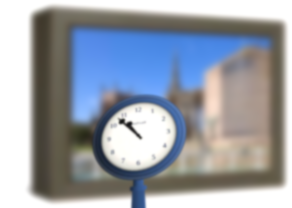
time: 10:53
